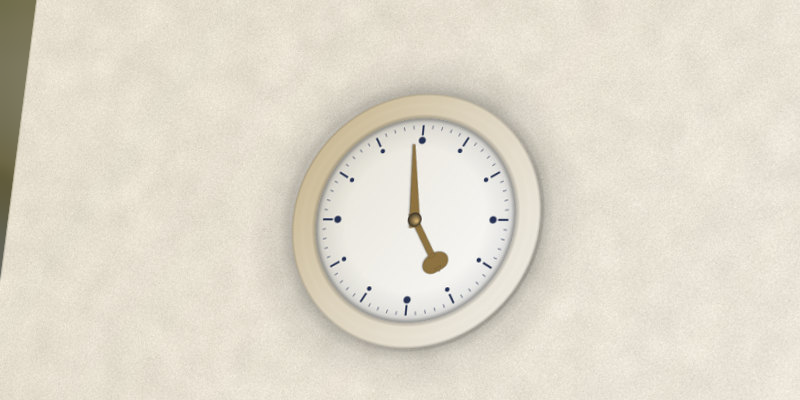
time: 4:59
